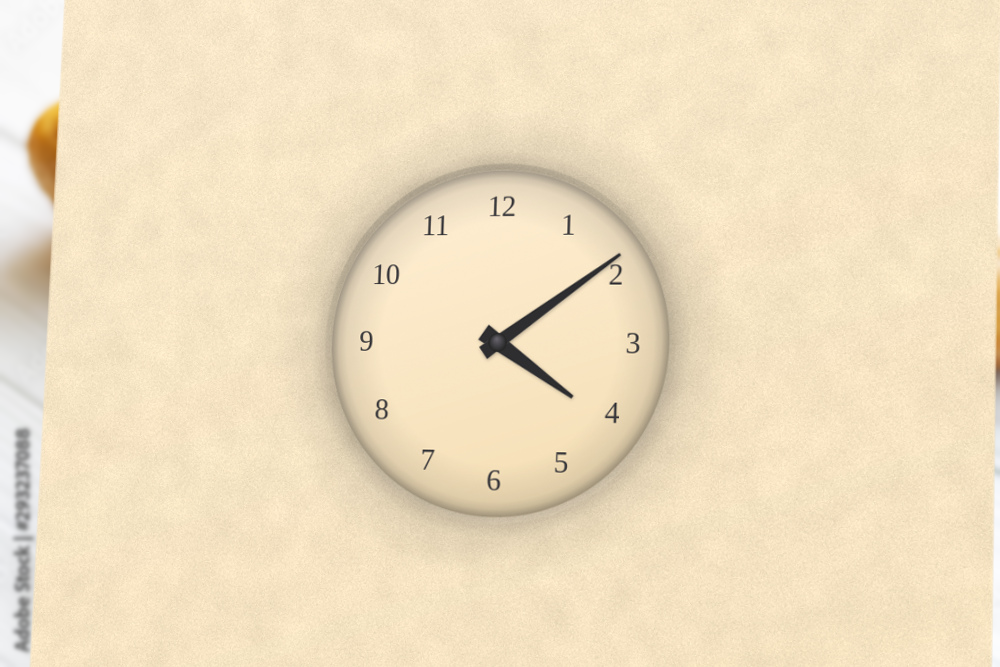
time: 4:09
